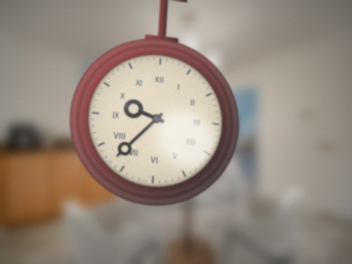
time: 9:37
